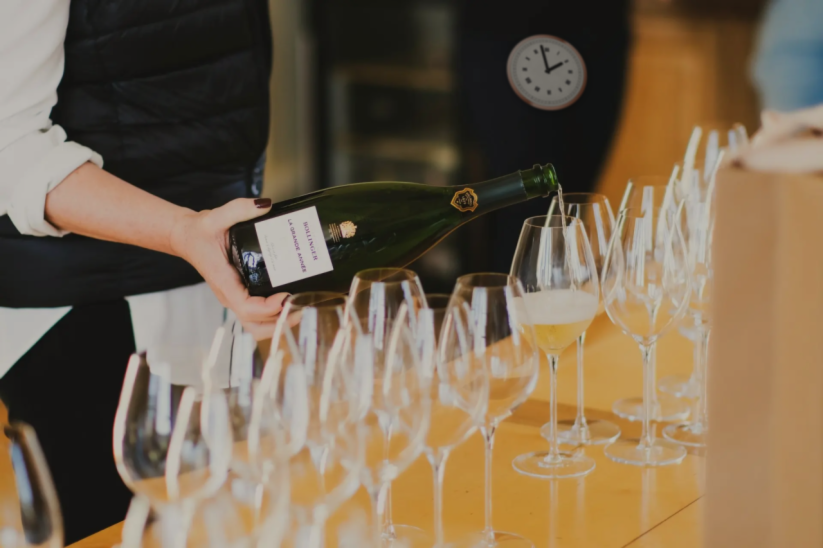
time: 1:58
